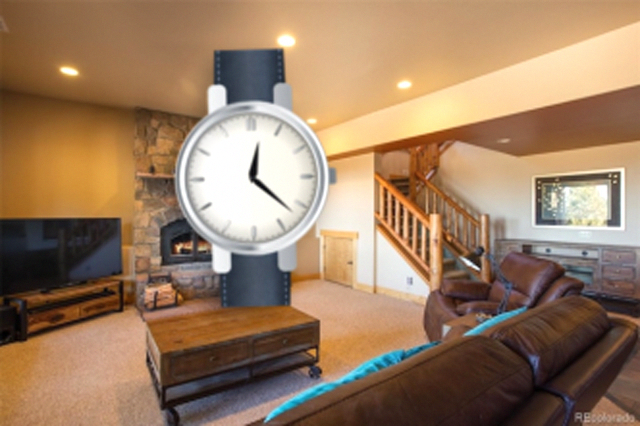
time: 12:22
